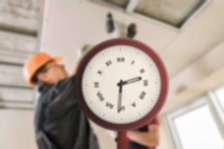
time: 2:31
